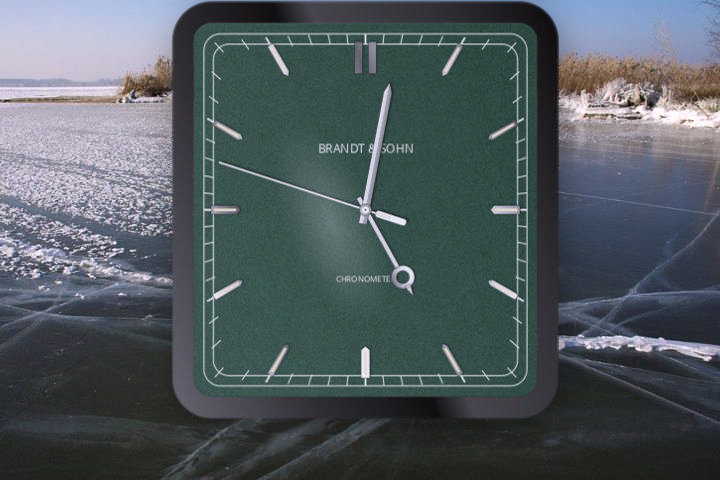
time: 5:01:48
